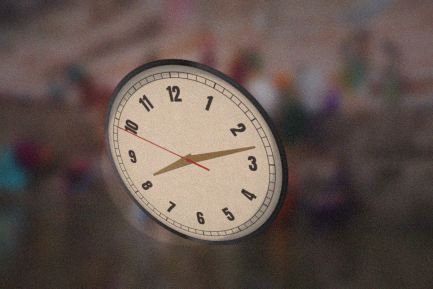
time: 8:12:49
